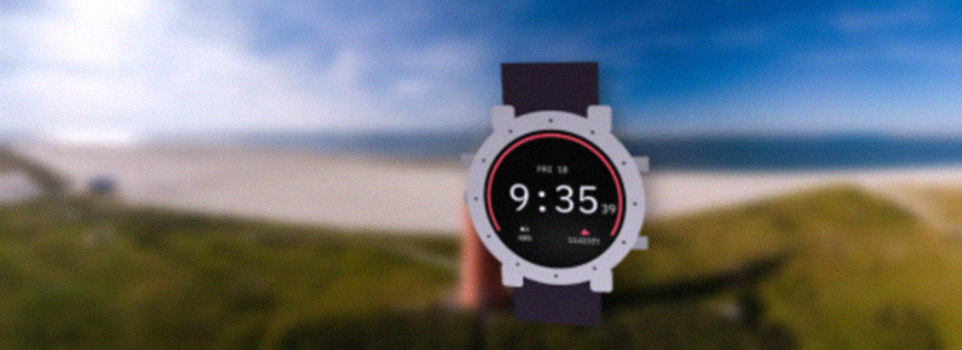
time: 9:35
